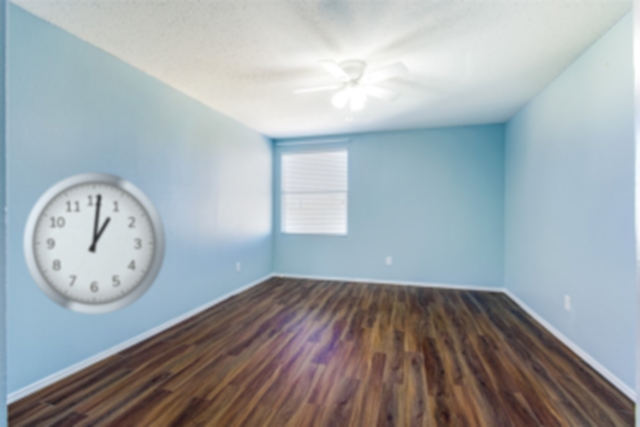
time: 1:01
